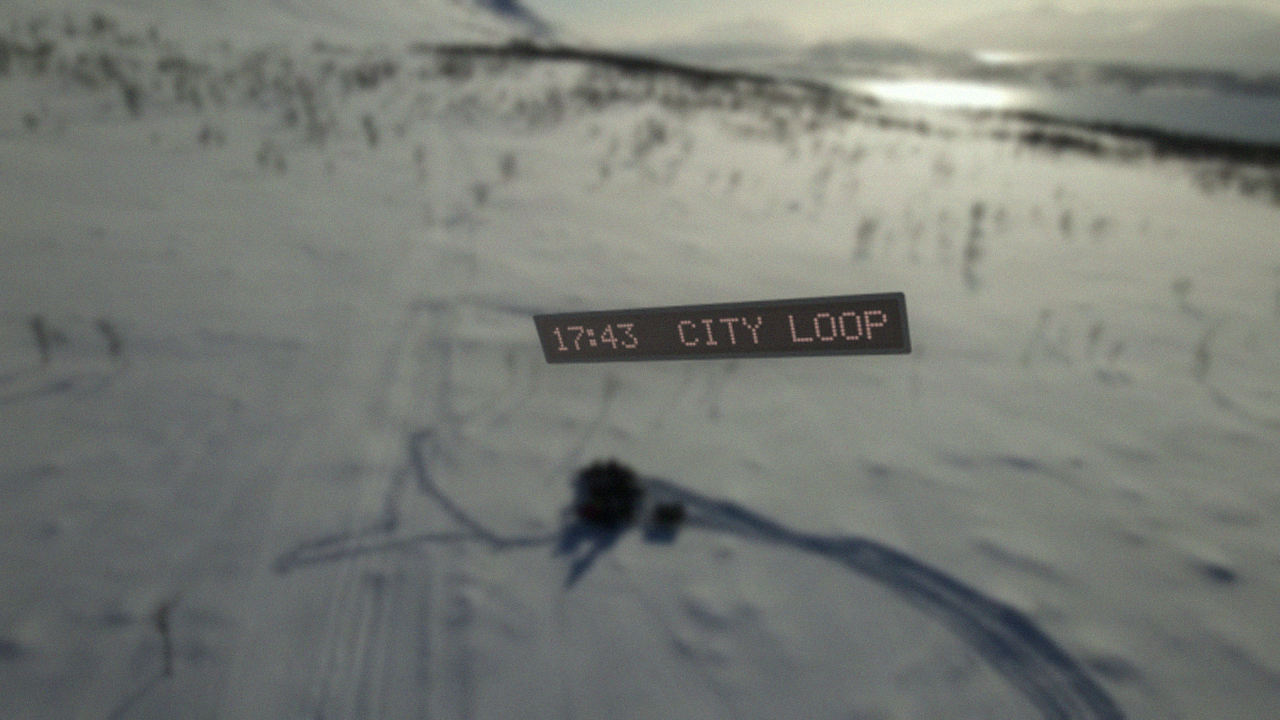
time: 17:43
